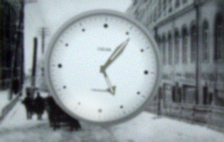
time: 5:06
